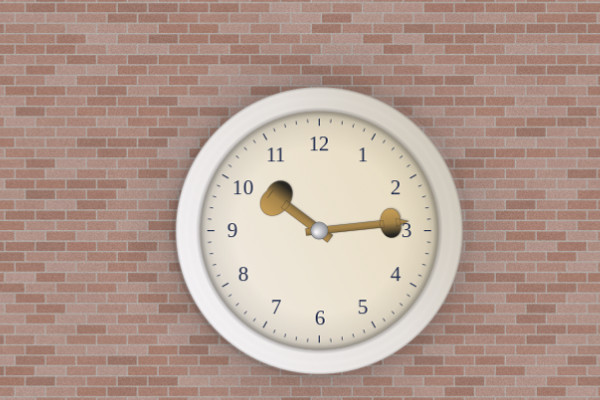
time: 10:14
